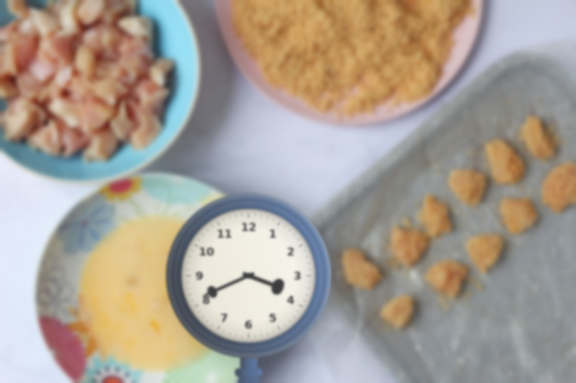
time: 3:41
